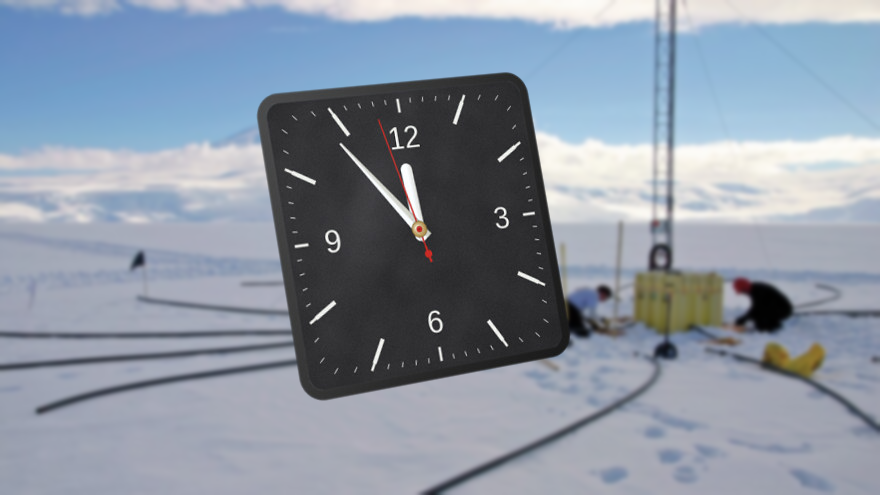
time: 11:53:58
